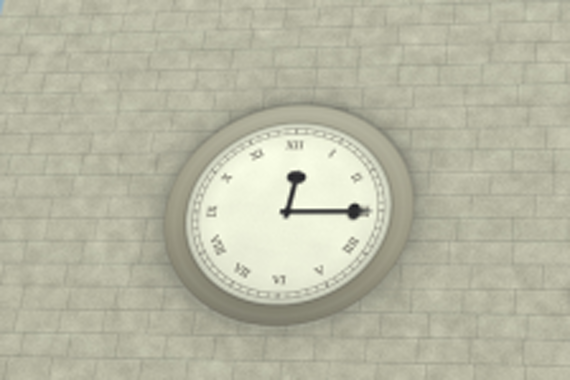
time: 12:15
